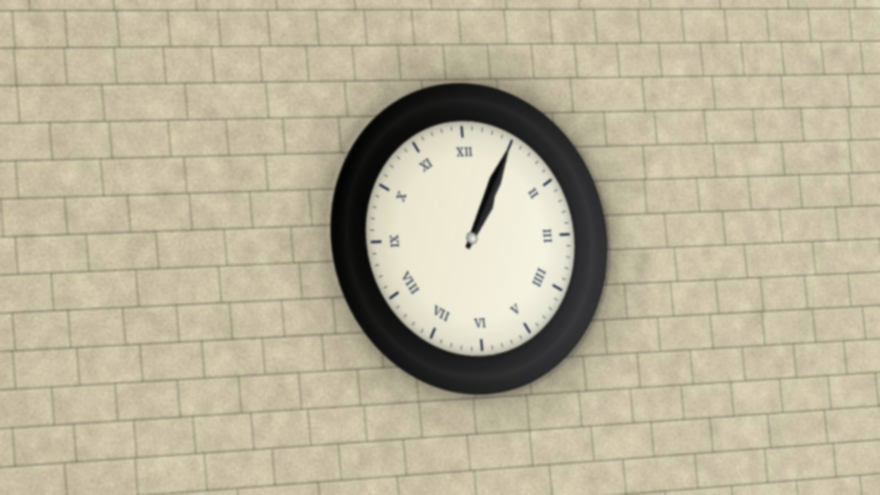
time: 1:05
